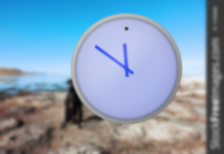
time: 11:51
